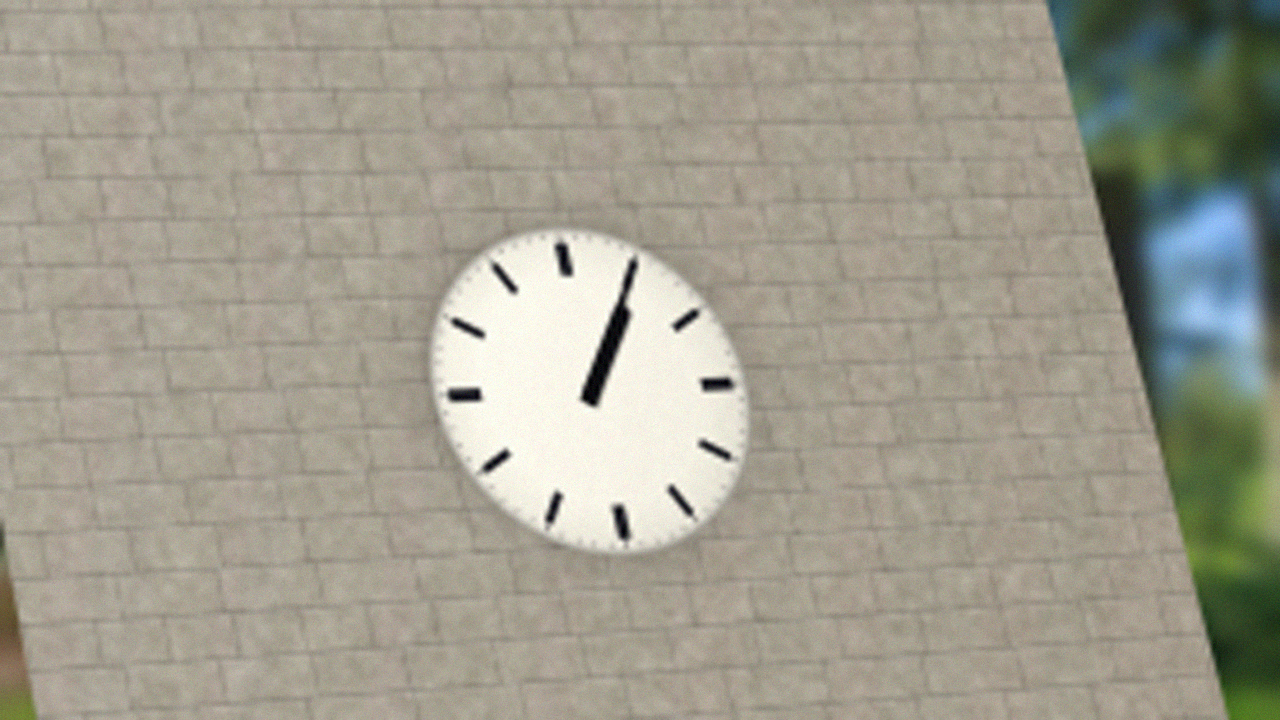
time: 1:05
